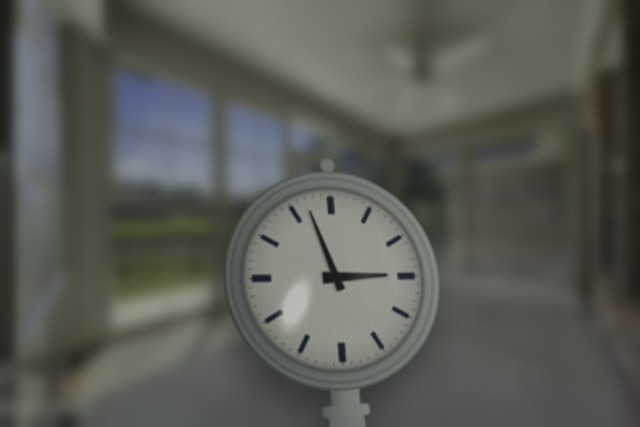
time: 2:57
